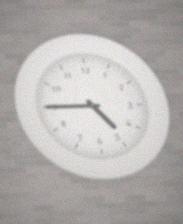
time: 4:45
